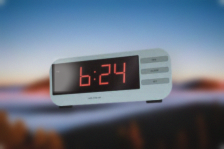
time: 6:24
